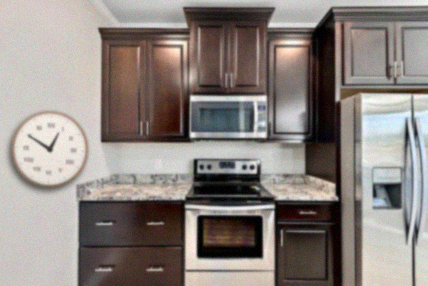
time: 12:50
